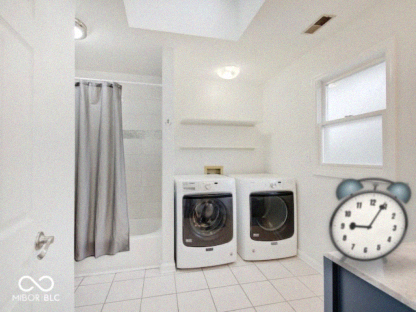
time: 9:04
